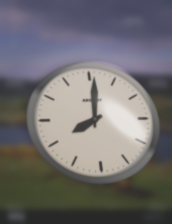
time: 8:01
